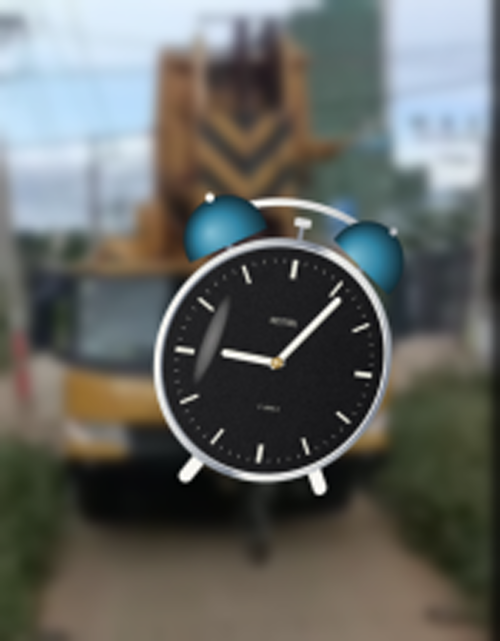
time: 9:06
